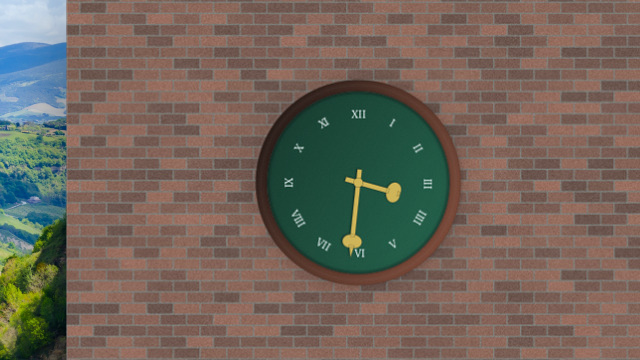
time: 3:31
